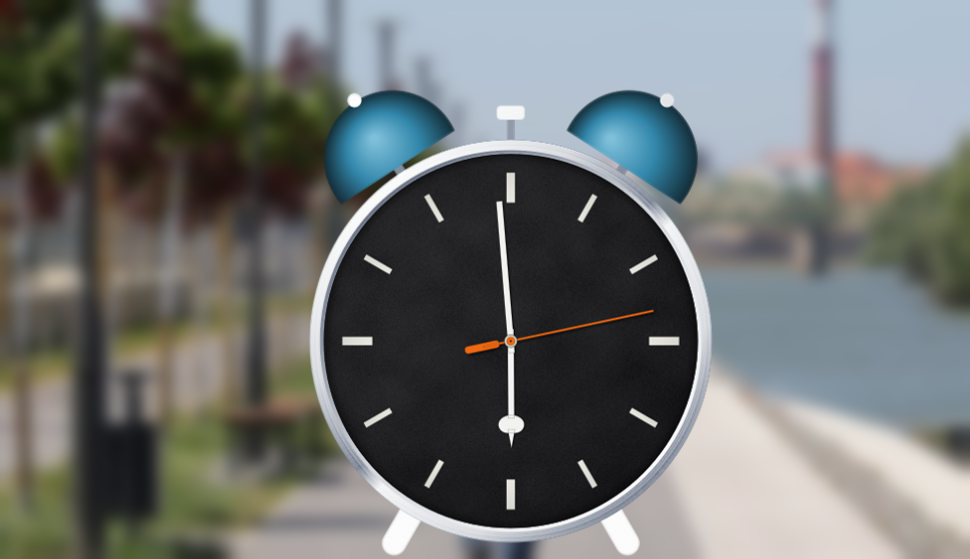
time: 5:59:13
